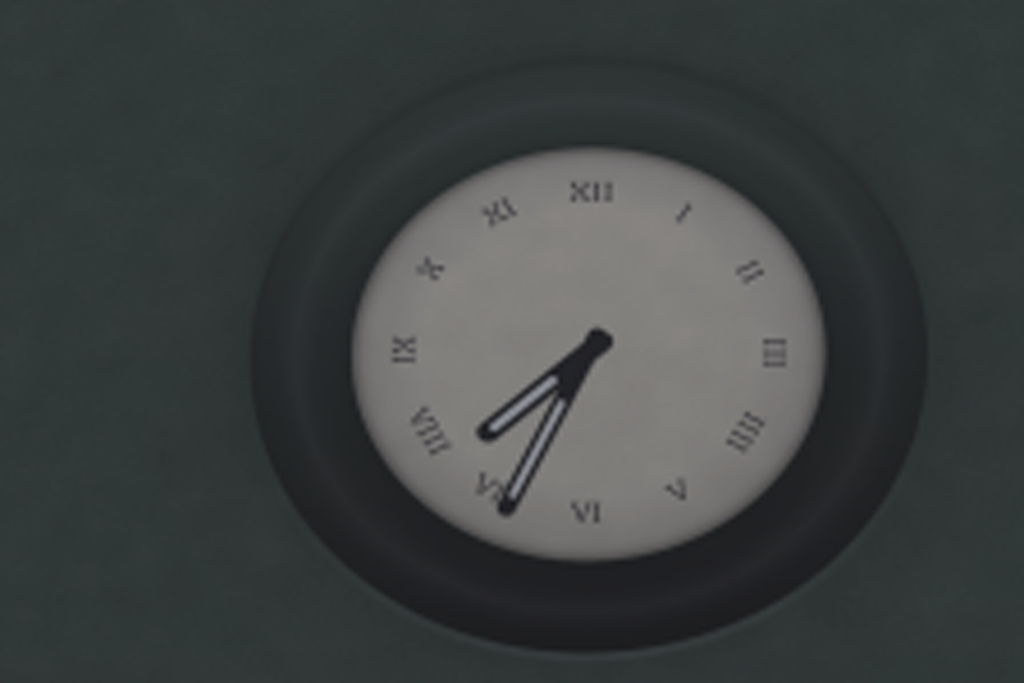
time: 7:34
